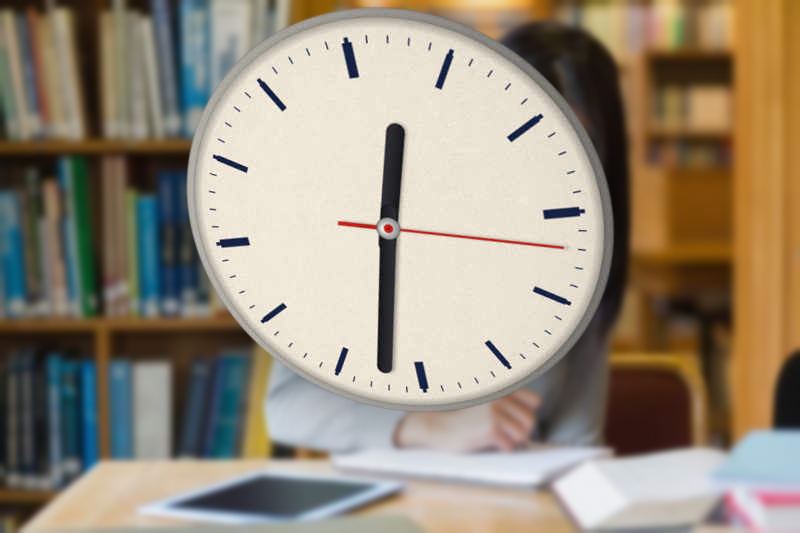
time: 12:32:17
